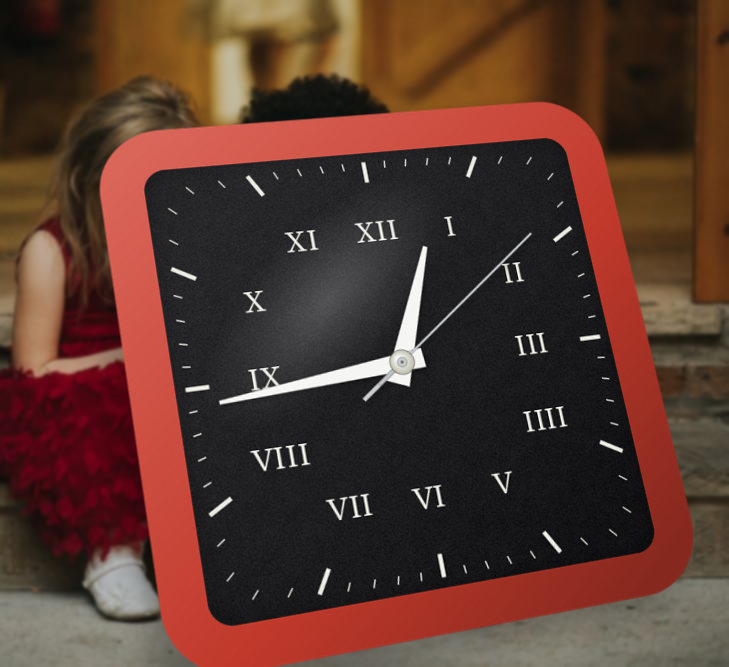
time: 12:44:09
